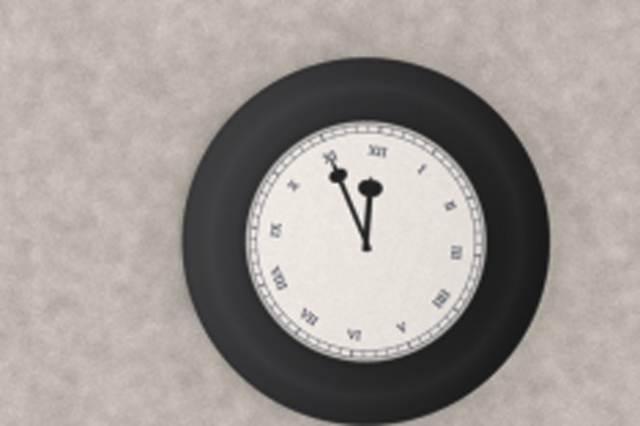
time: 11:55
